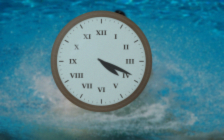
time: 4:19
